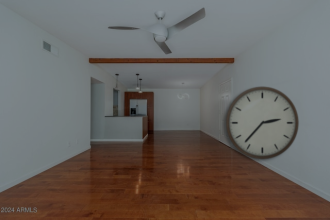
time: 2:37
